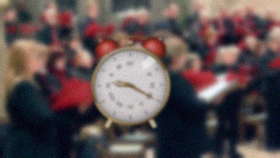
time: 9:20
